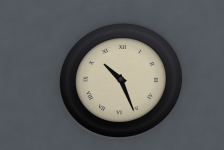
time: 10:26
